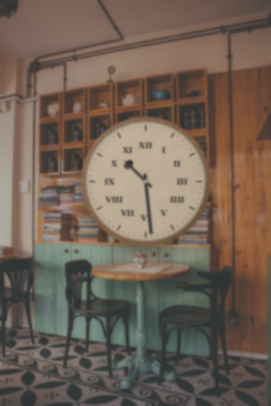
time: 10:29
